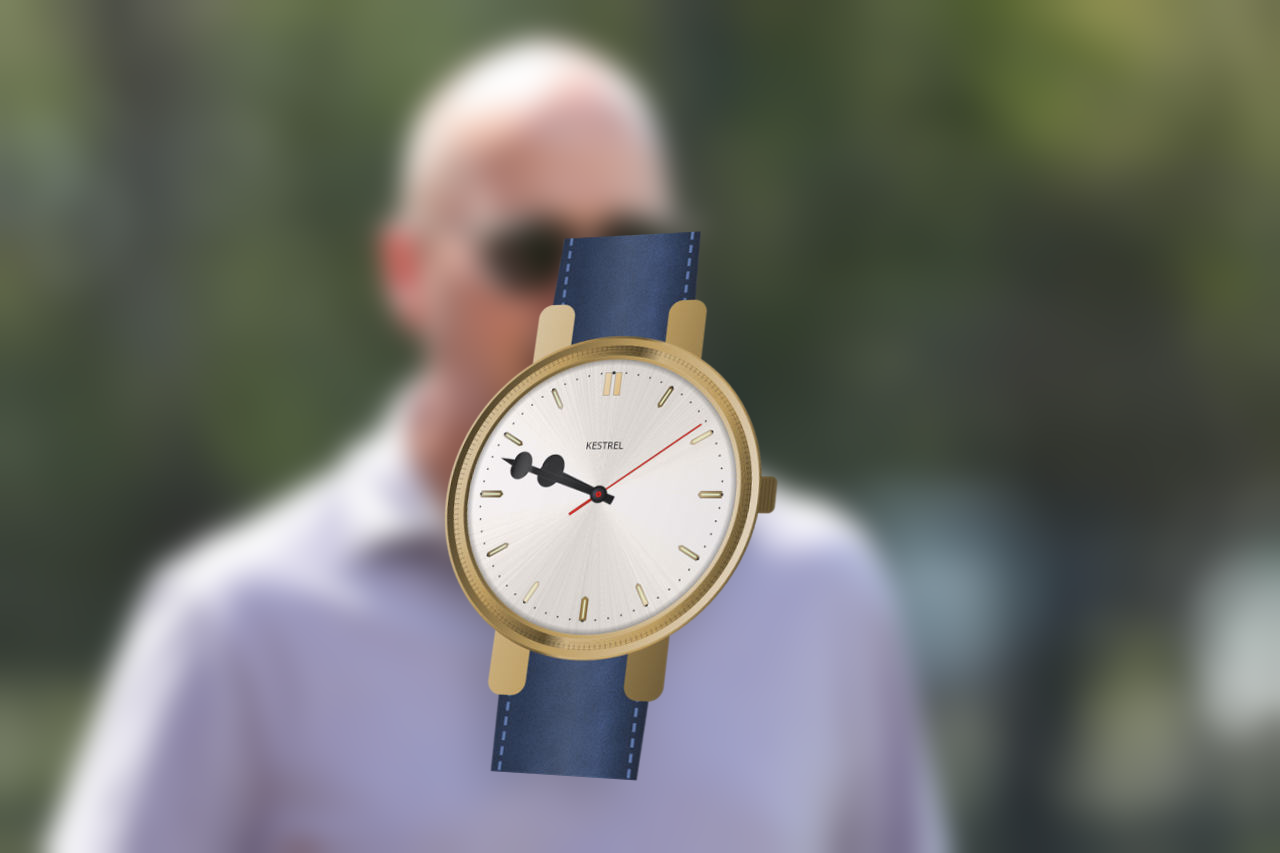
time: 9:48:09
